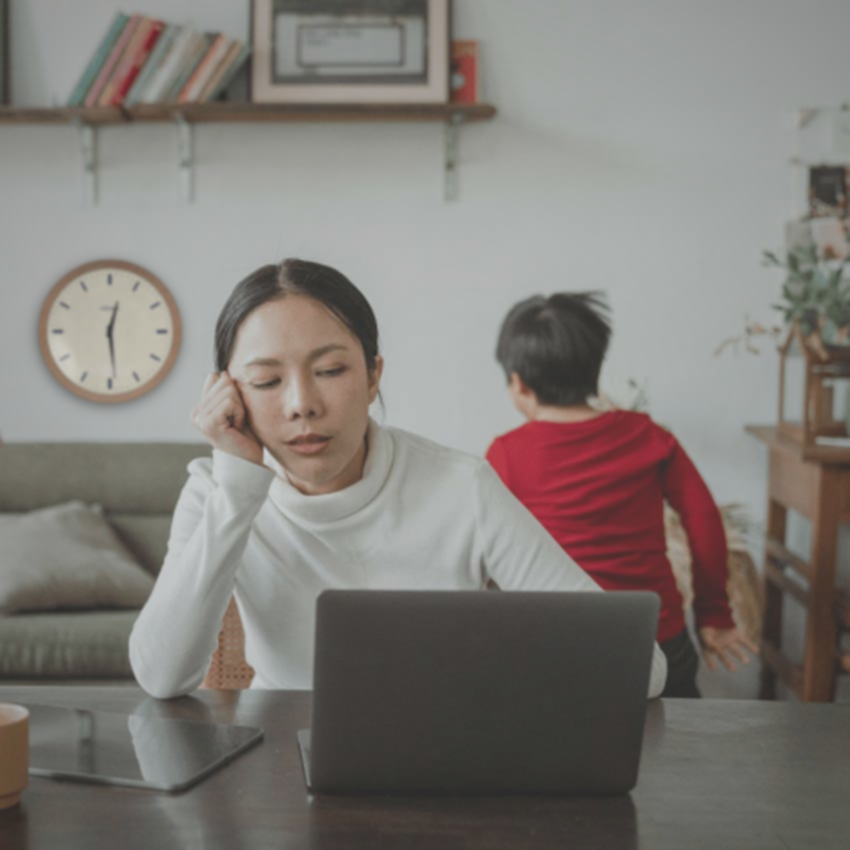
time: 12:29
